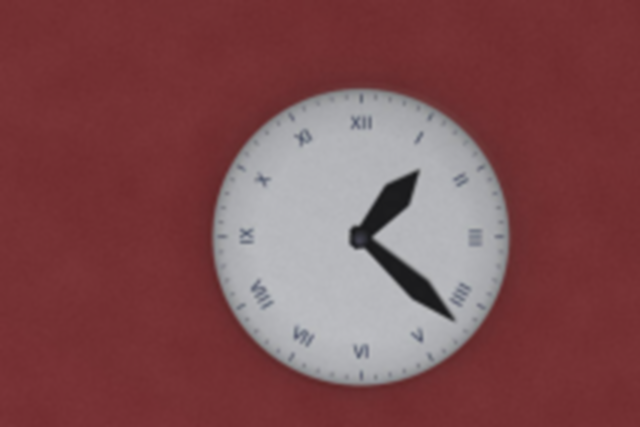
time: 1:22
